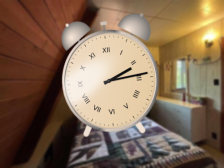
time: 2:14
